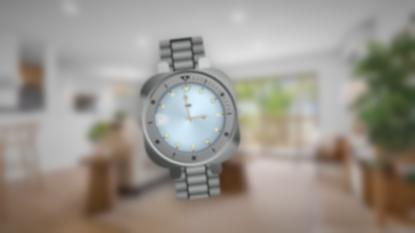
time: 2:59
